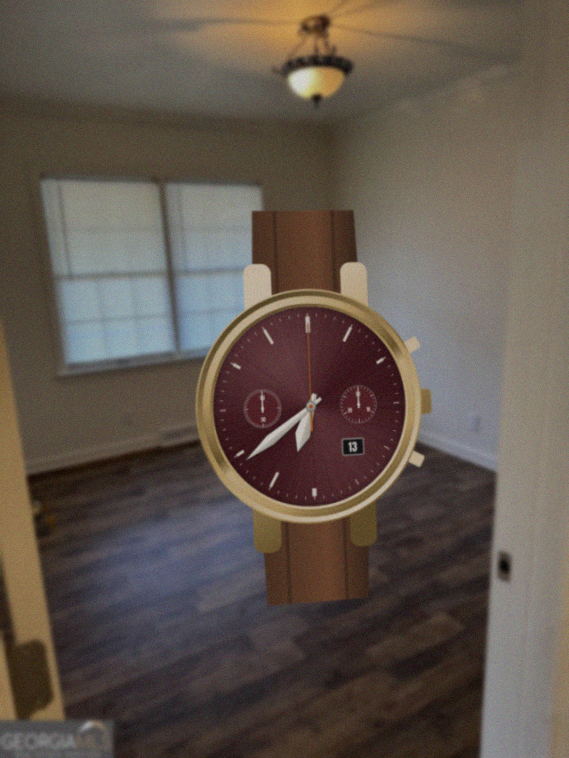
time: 6:39
